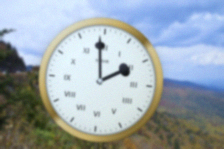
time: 1:59
